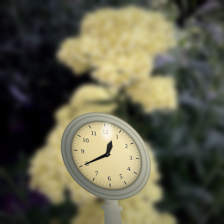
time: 12:40
